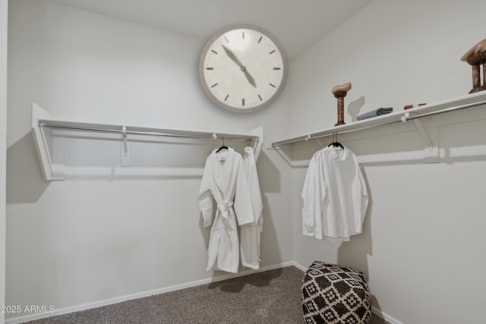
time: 4:53
